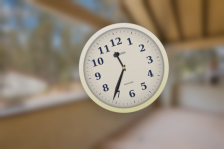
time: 11:36
